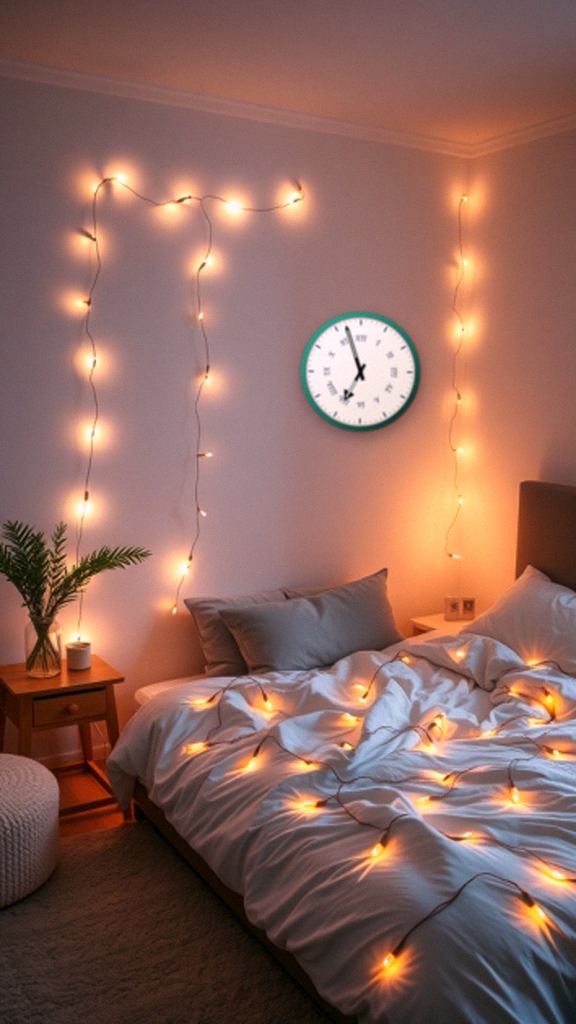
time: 6:57
